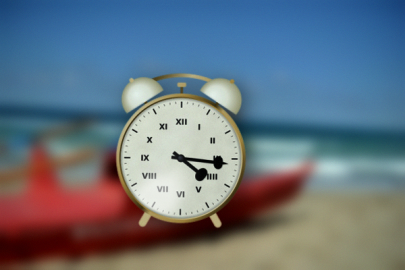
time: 4:16
